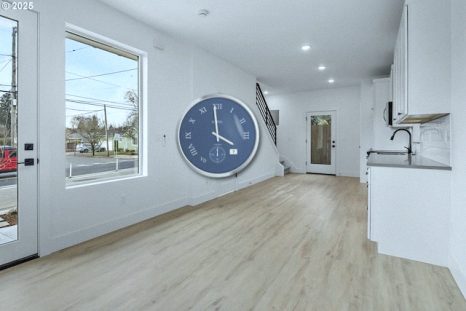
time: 3:59
